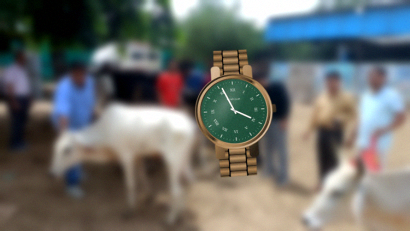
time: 3:56
